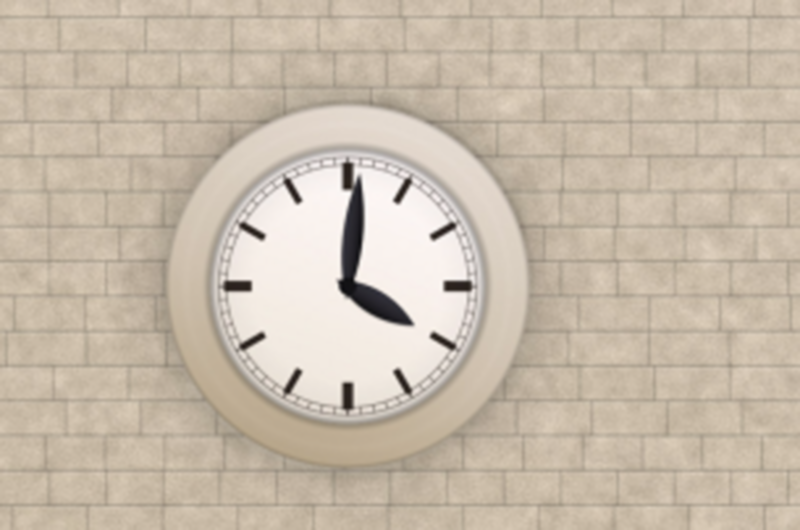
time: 4:01
